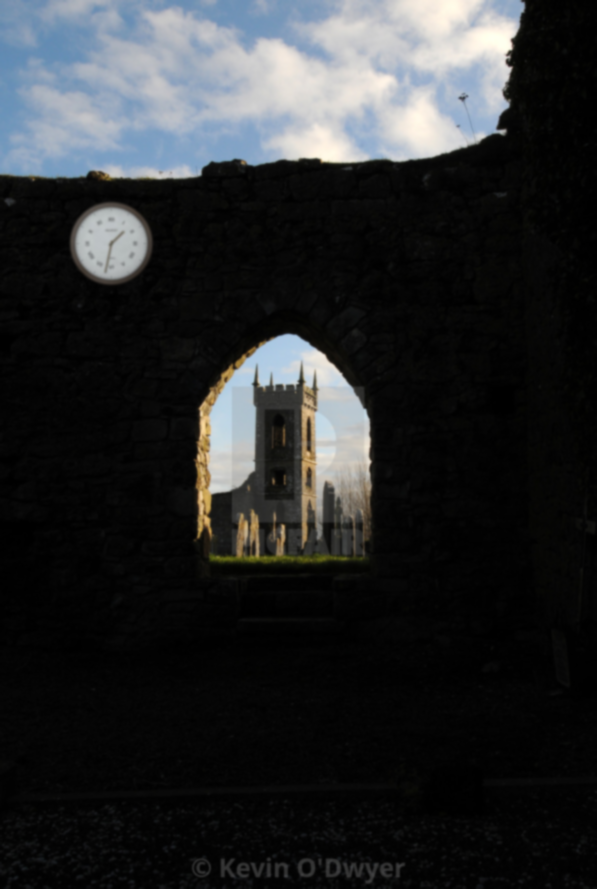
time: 1:32
